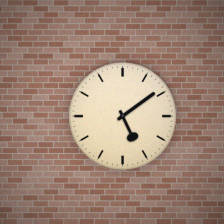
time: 5:09
